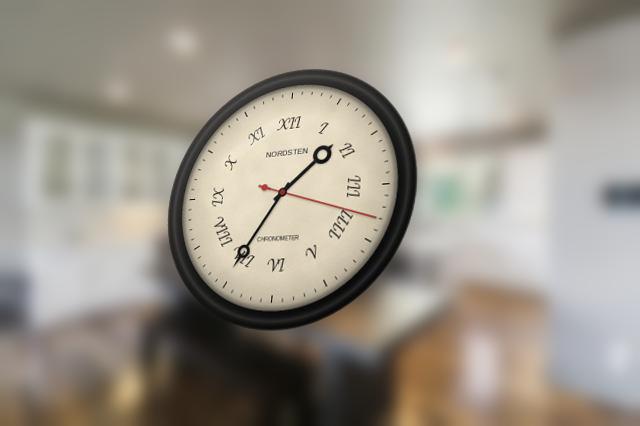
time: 1:35:18
